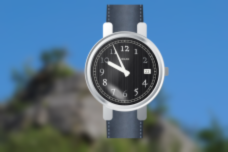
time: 9:56
